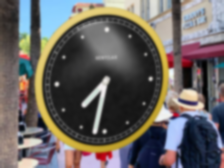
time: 7:32
